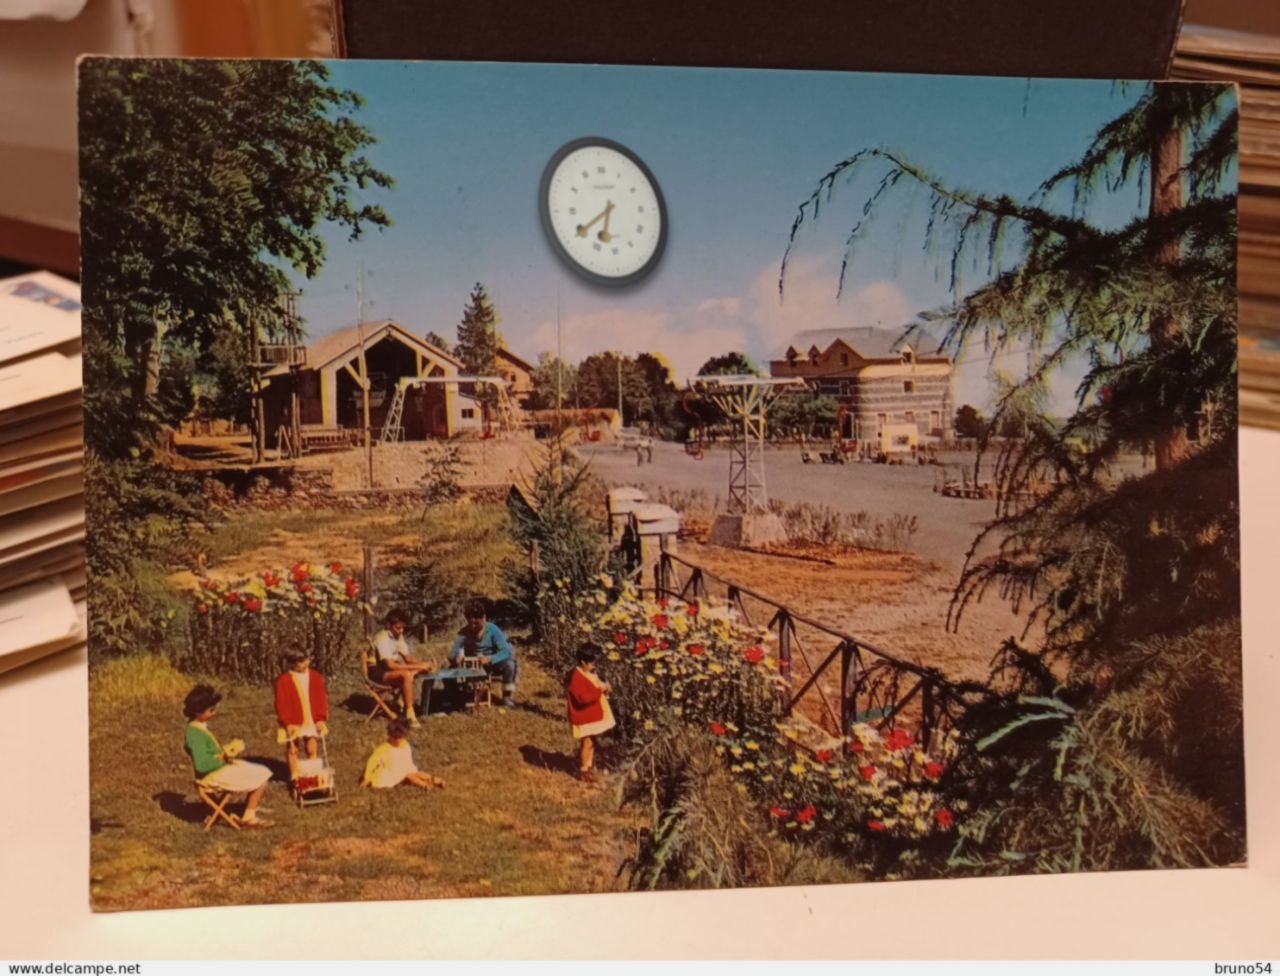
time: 6:40
